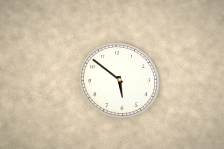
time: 5:52
